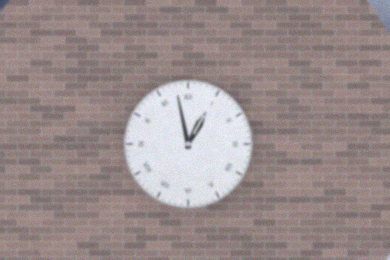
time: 12:58
